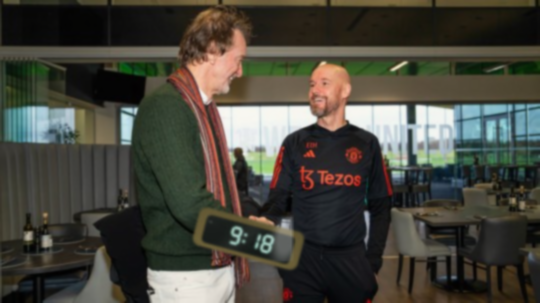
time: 9:18
